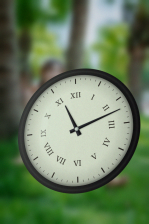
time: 11:12
